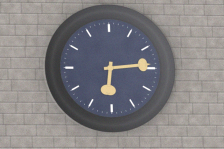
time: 6:14
